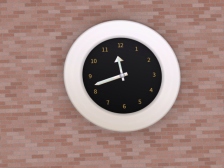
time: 11:42
